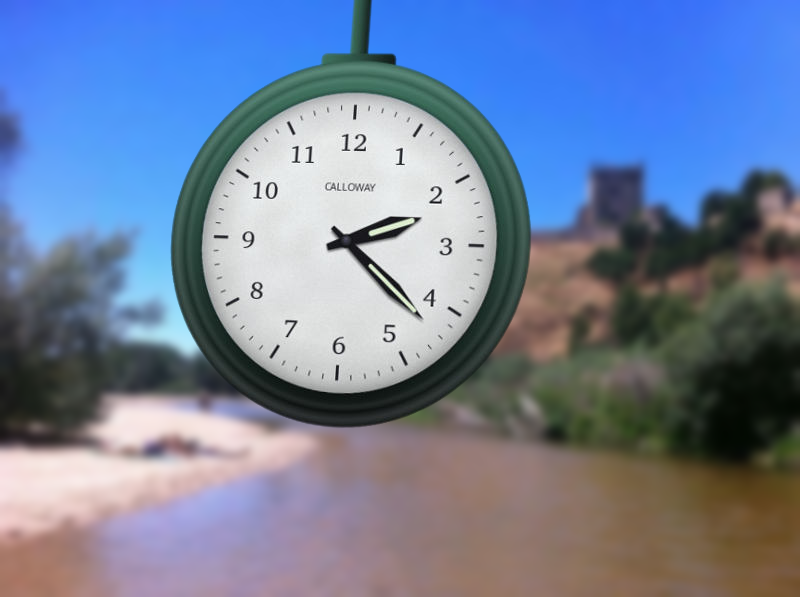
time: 2:22
